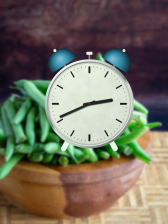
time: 2:41
